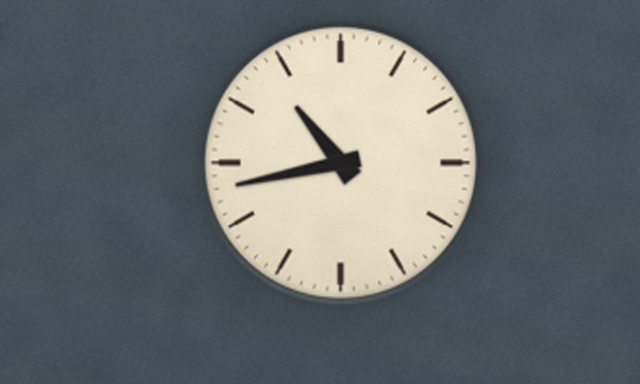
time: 10:43
